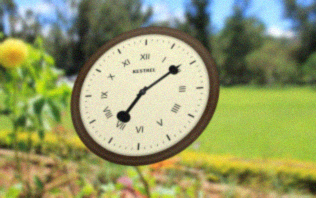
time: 7:09
